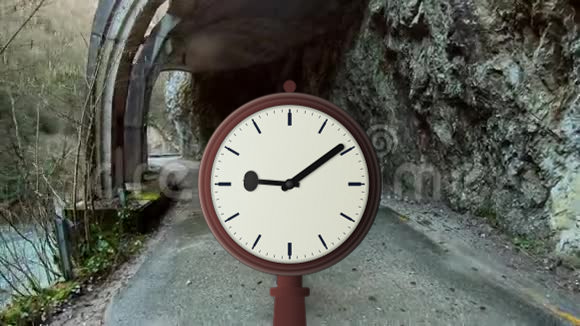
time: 9:09
